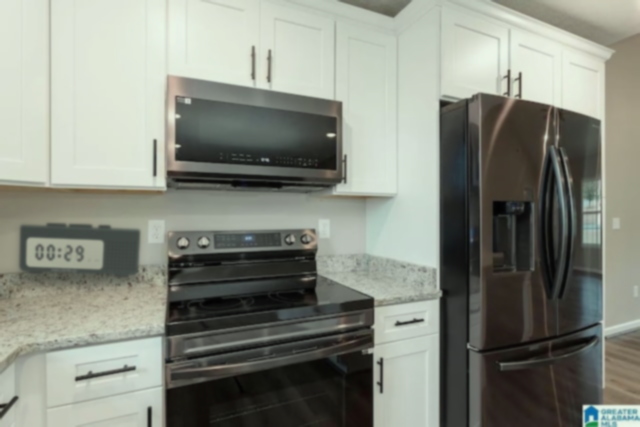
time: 0:29
